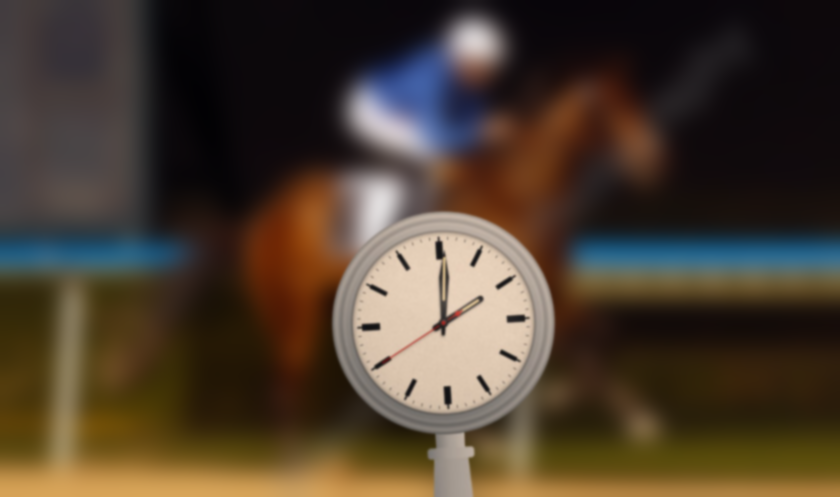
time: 2:00:40
